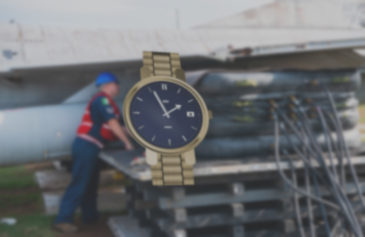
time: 1:56
